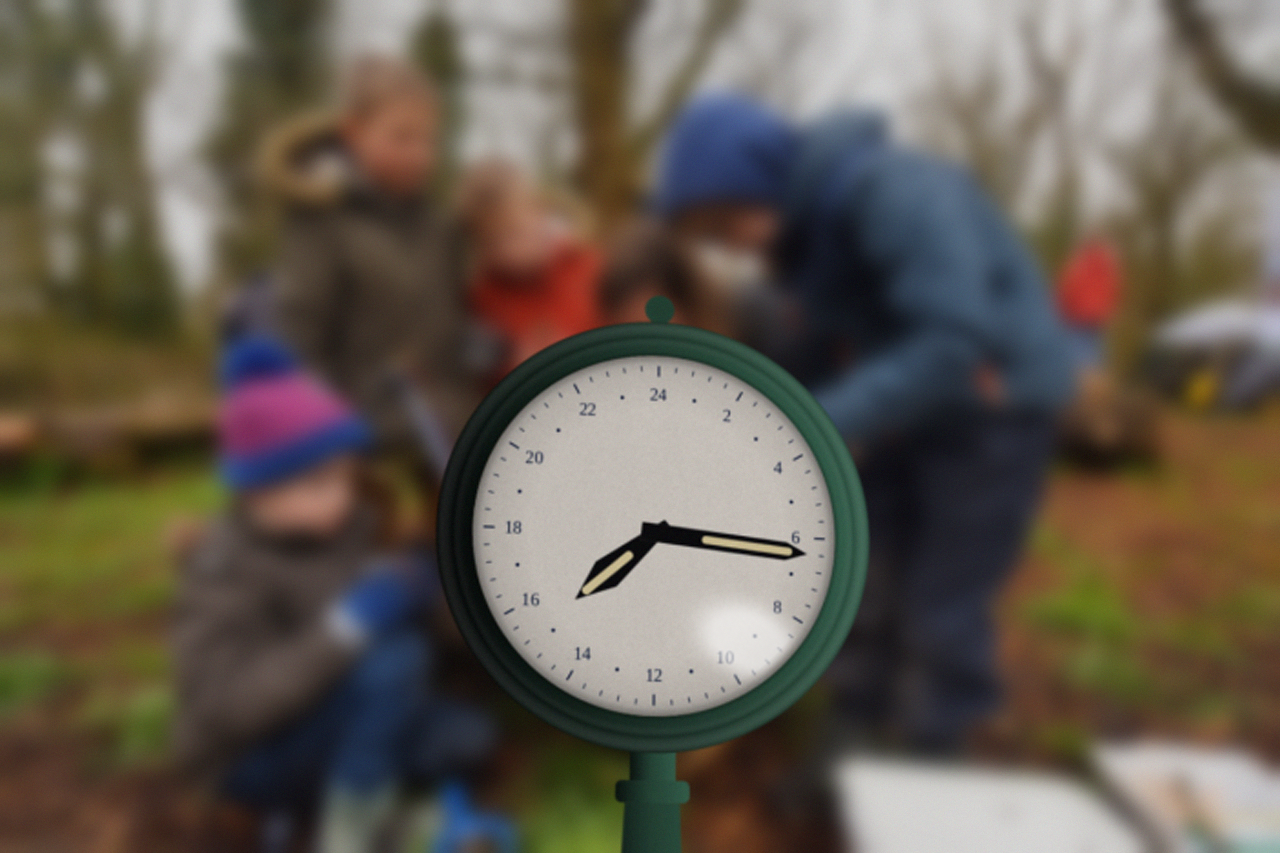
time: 15:16
